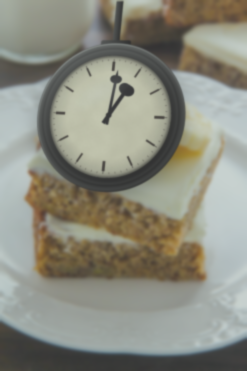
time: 1:01
